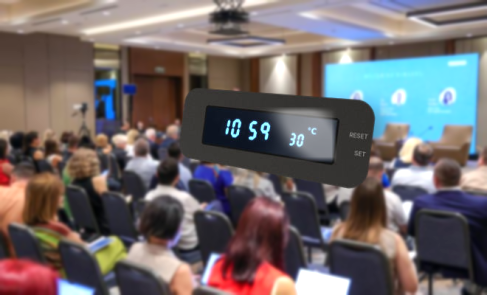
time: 10:59
